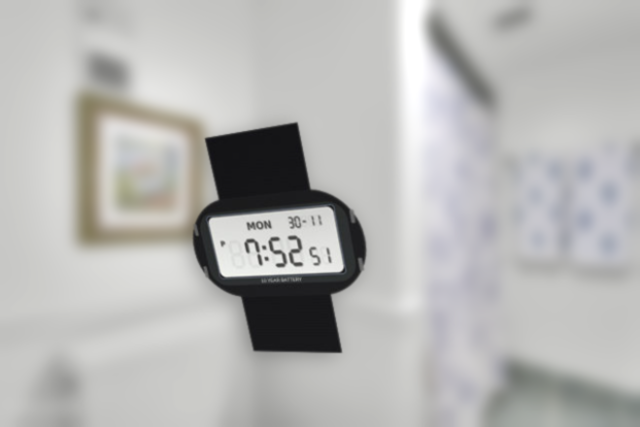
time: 7:52:51
